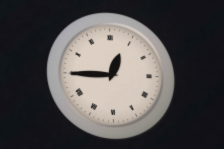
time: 12:45
